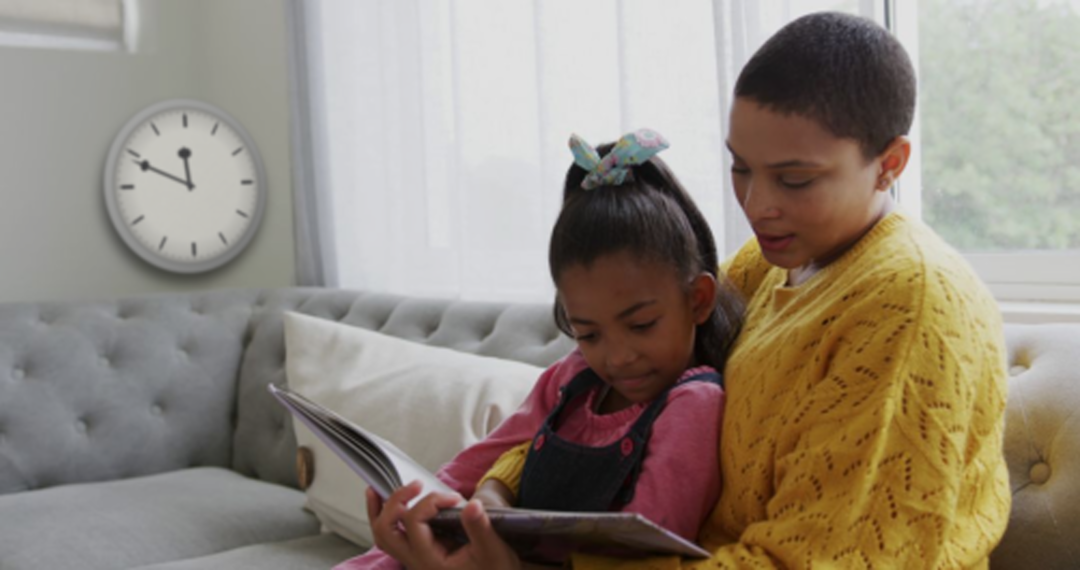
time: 11:49
